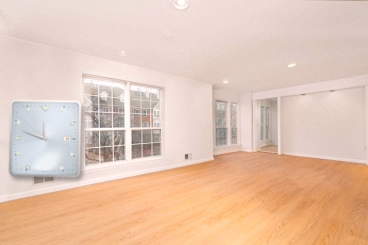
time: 11:48
